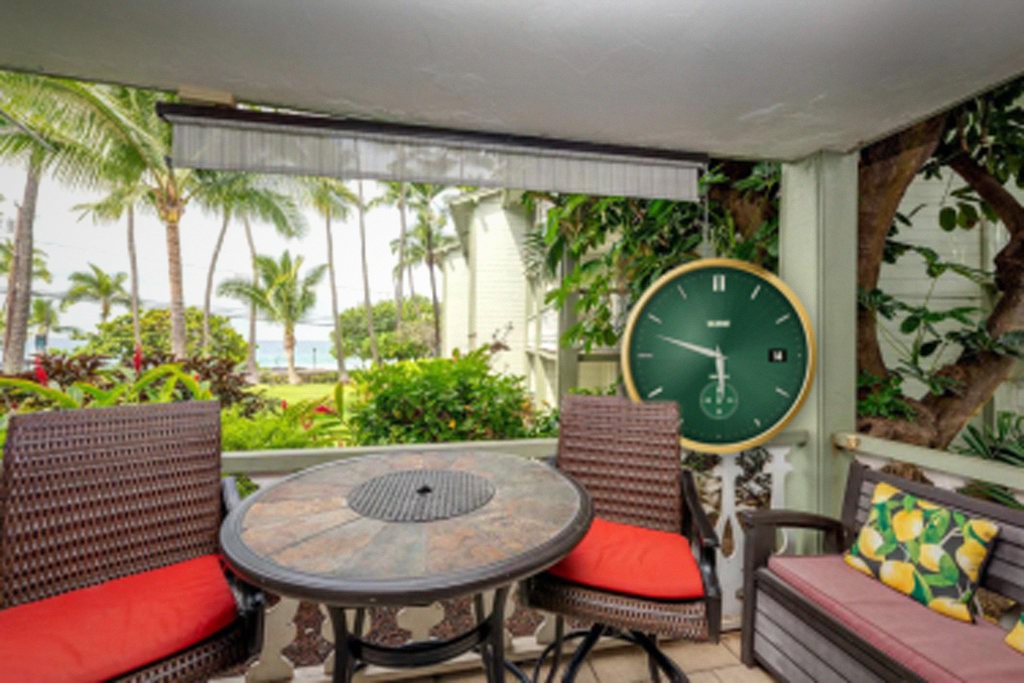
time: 5:48
